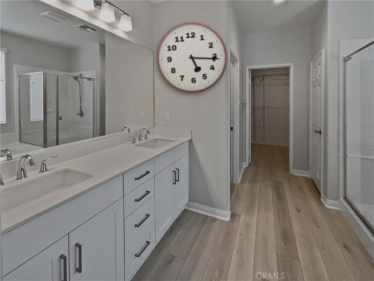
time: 5:16
